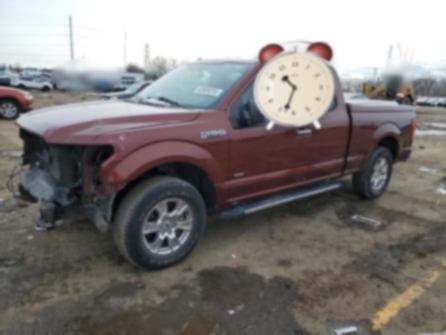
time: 10:33
